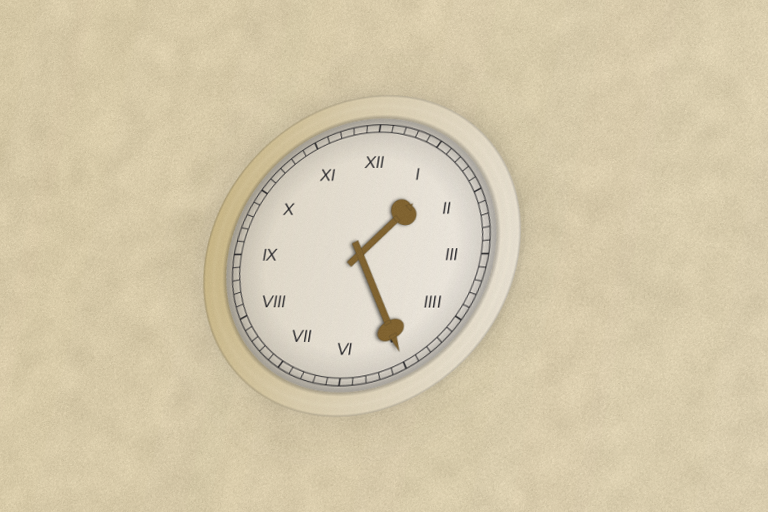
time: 1:25
